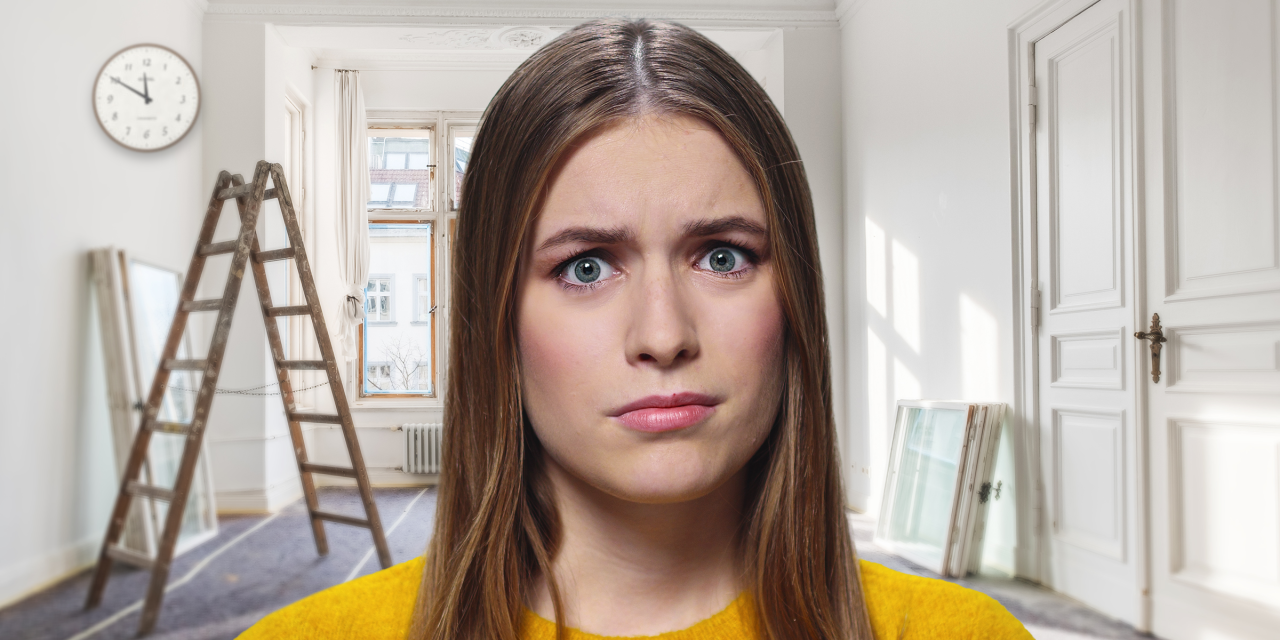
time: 11:50
